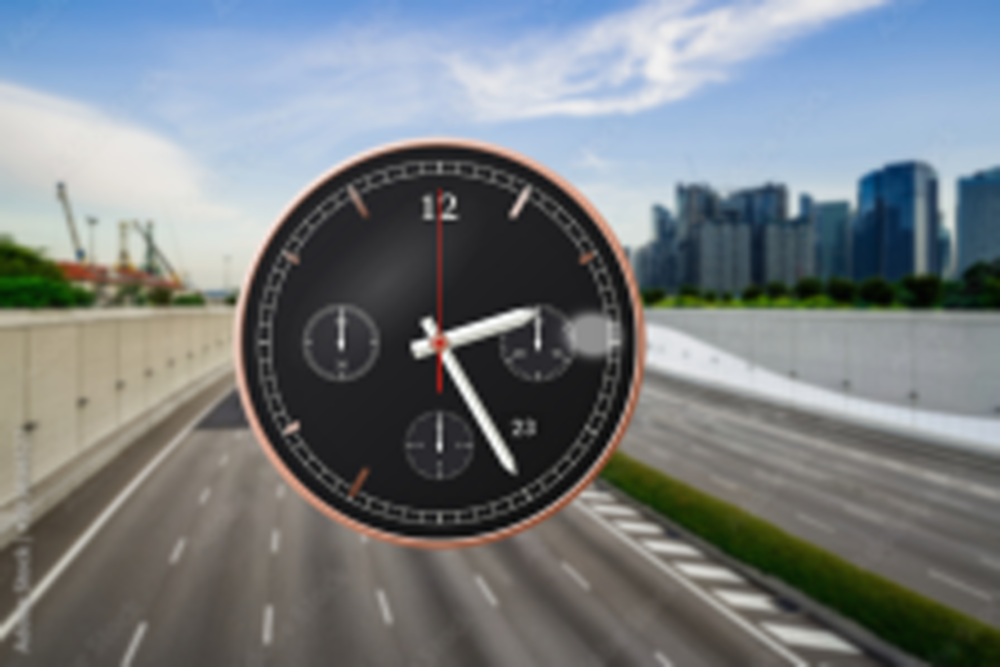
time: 2:25
